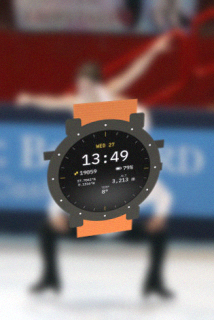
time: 13:49
